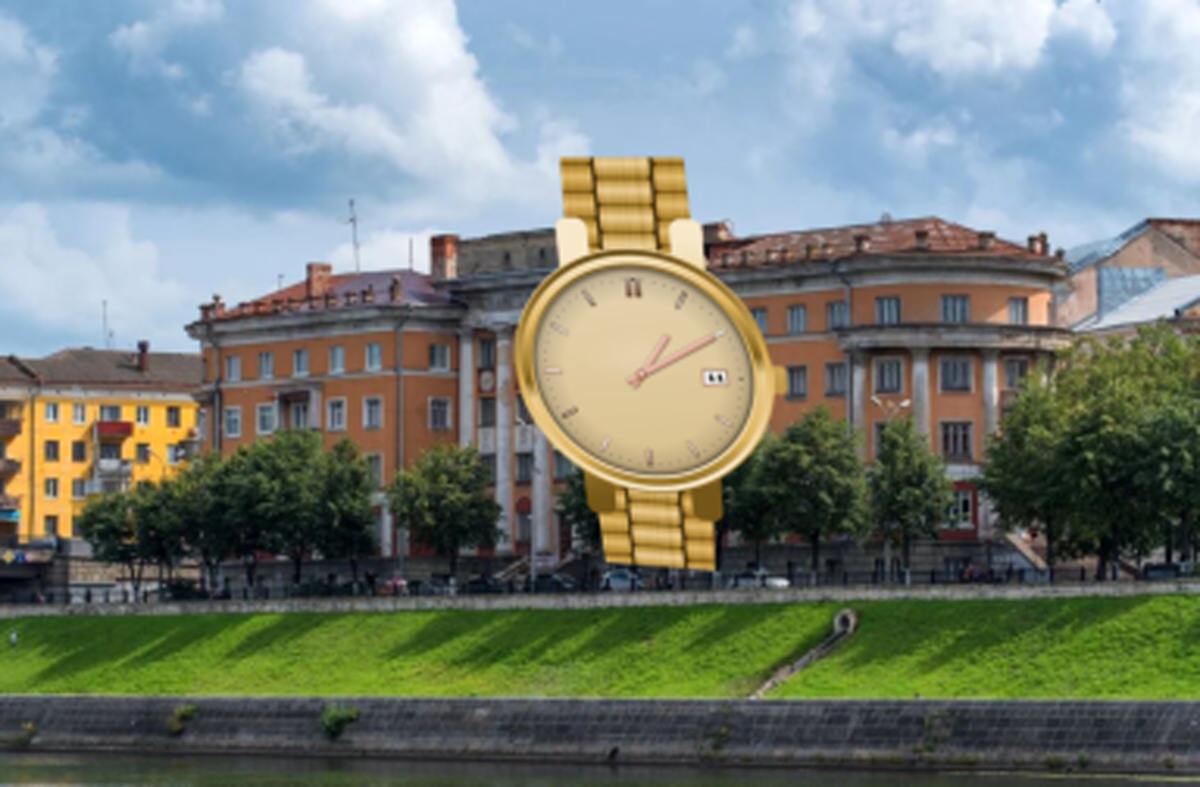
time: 1:10
